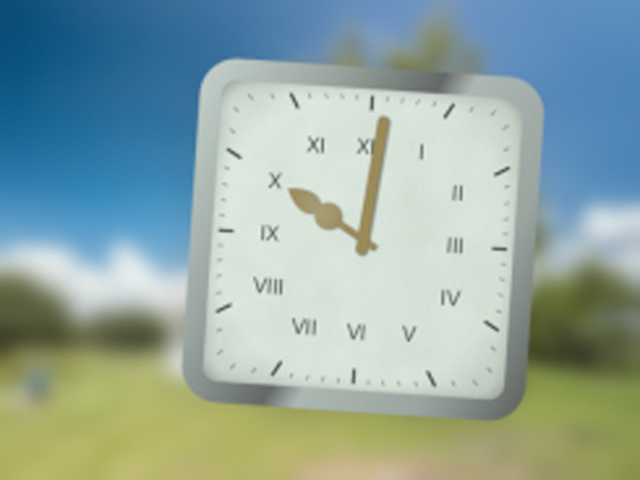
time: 10:01
